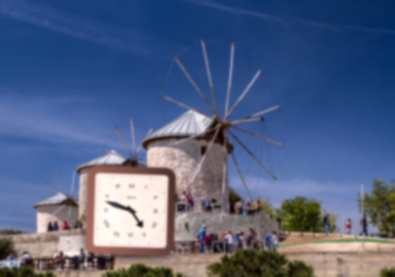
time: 4:48
